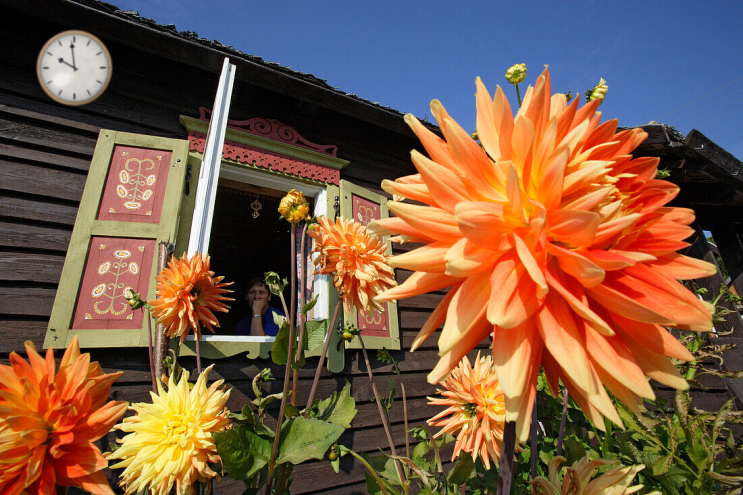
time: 9:59
